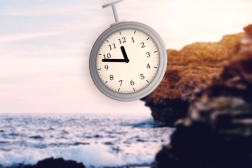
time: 11:48
